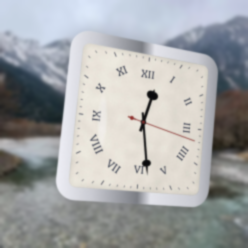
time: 12:28:17
